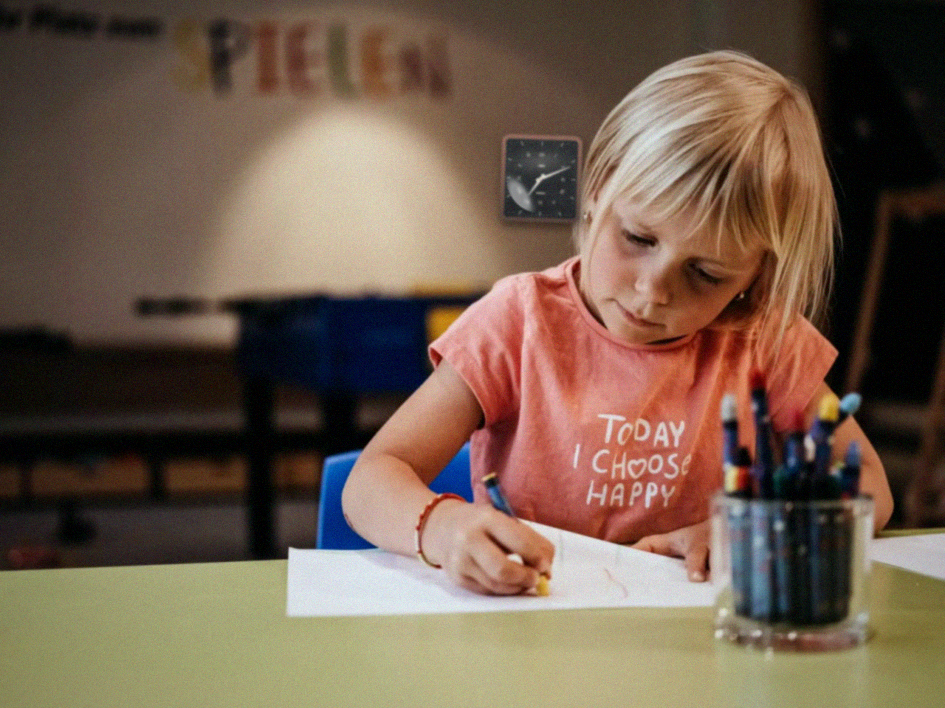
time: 7:11
